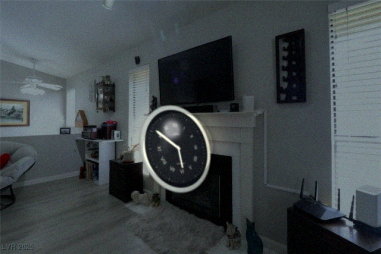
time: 5:51
